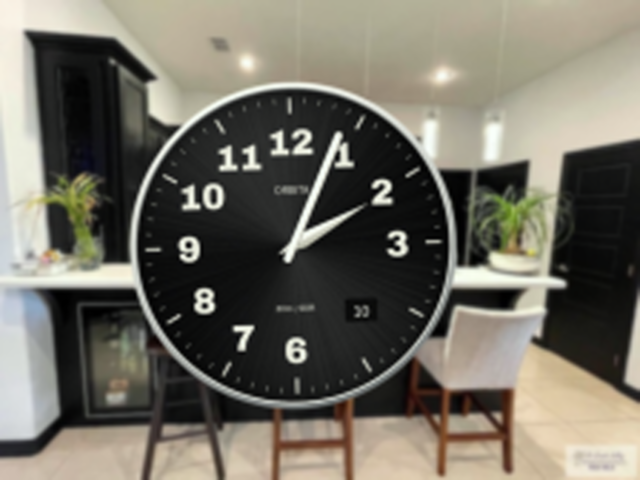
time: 2:04
